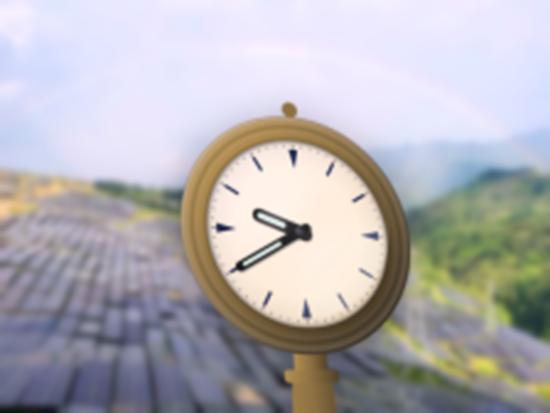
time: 9:40
